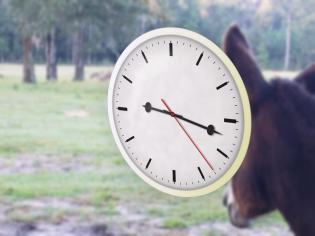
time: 9:17:23
